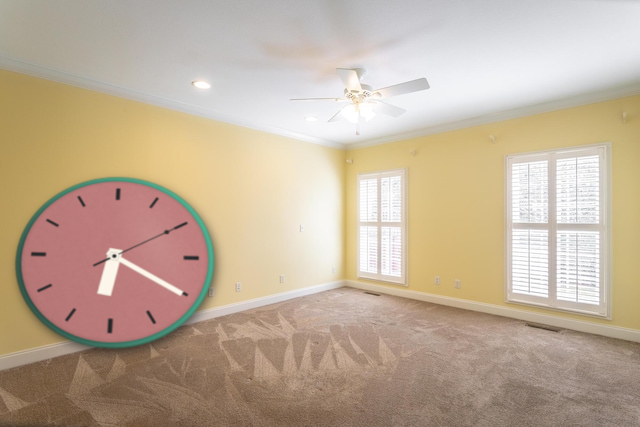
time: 6:20:10
